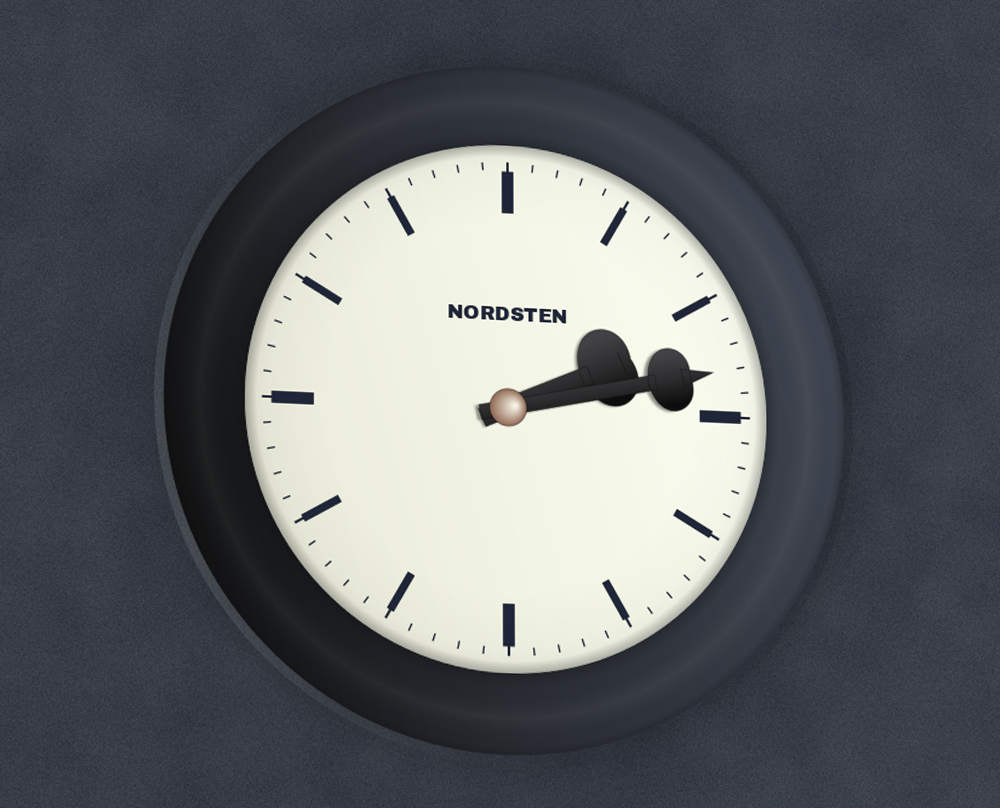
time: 2:13
